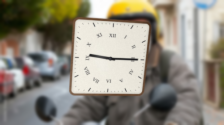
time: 9:15
